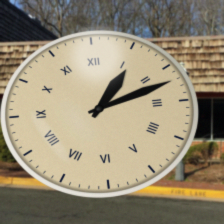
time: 1:12
